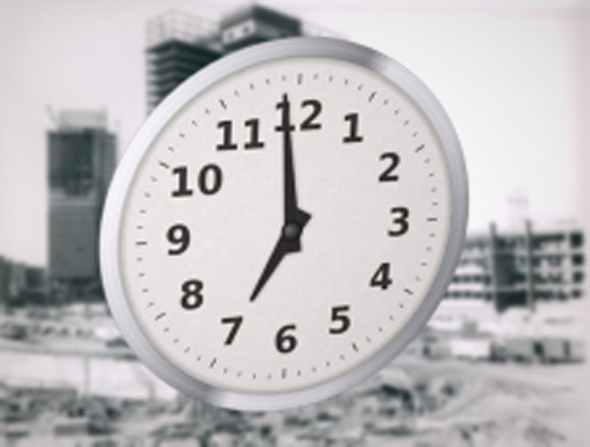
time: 6:59
